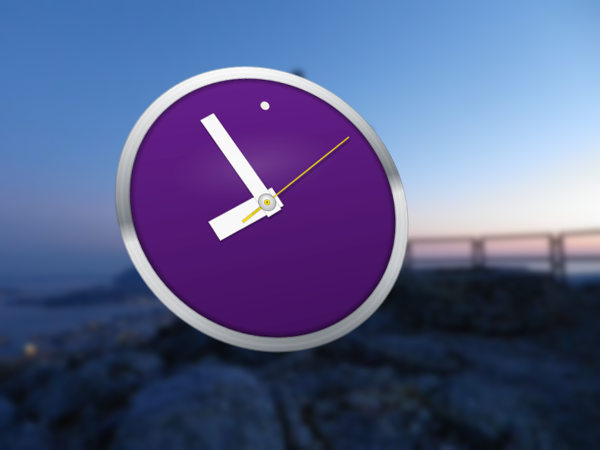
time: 7:54:08
